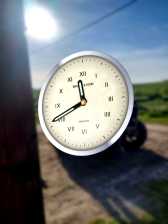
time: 11:41
